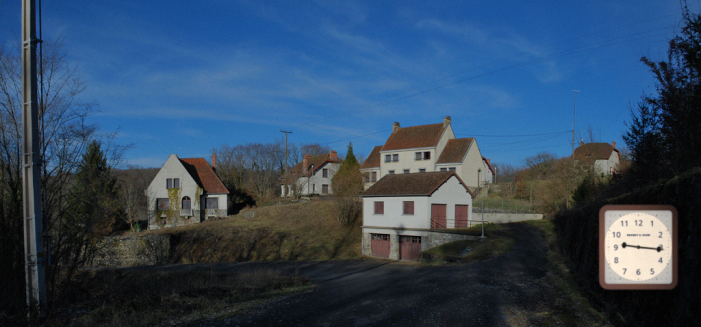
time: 9:16
